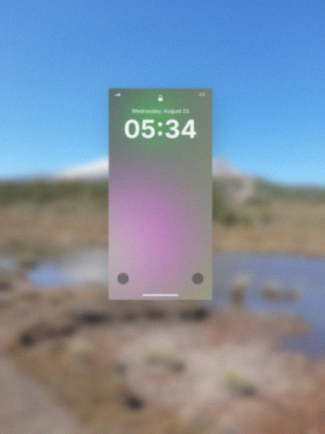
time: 5:34
